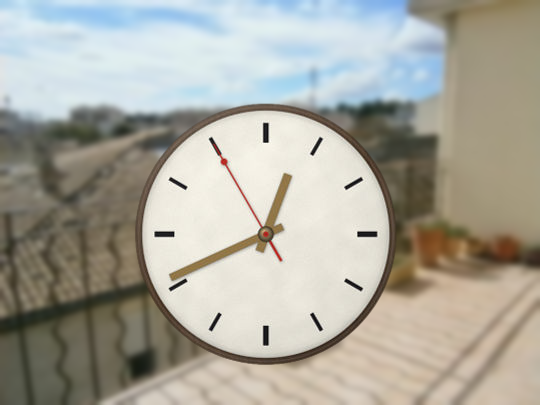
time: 12:40:55
